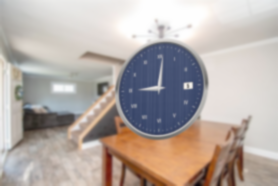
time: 9:01
